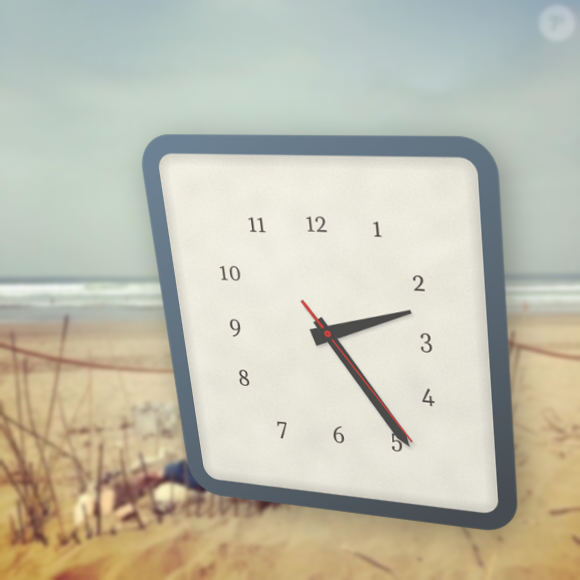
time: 2:24:24
